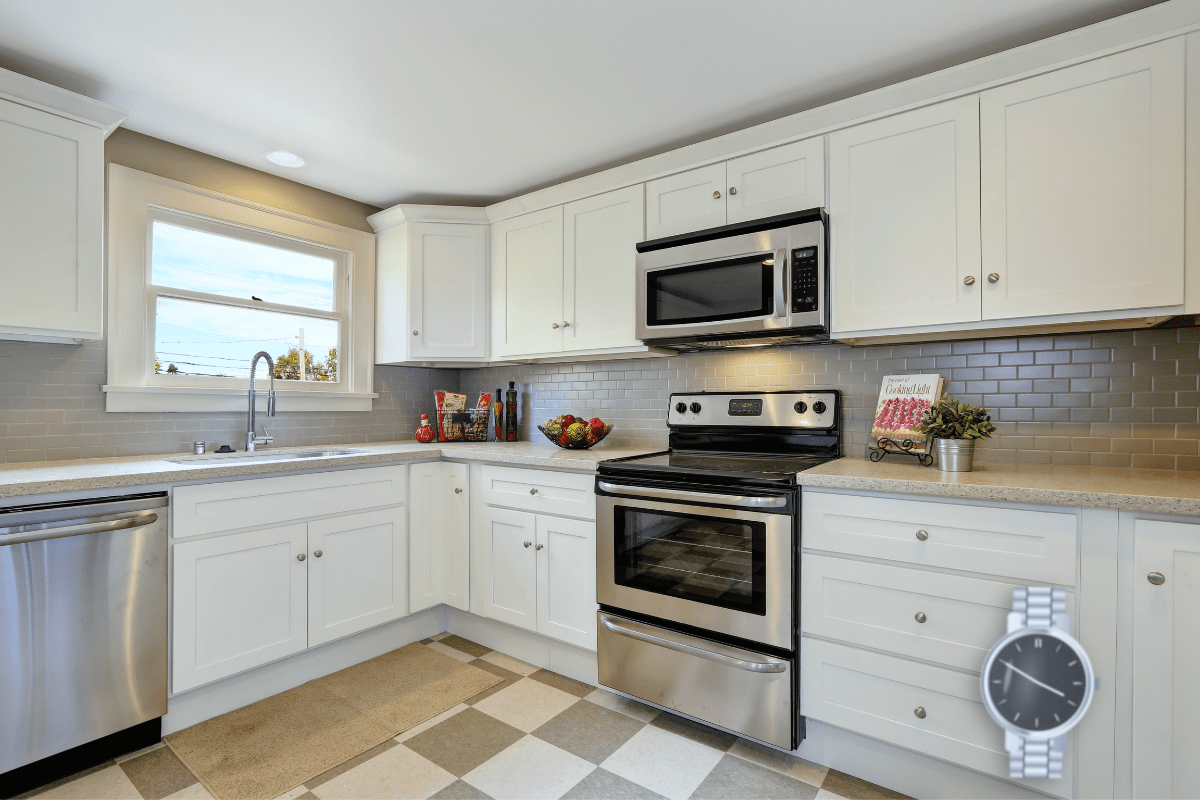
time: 3:50
